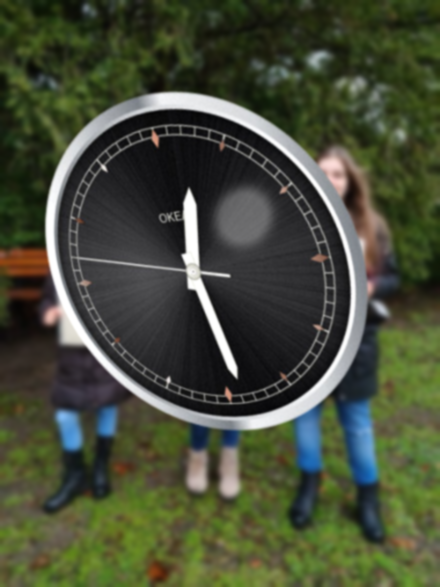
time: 12:28:47
